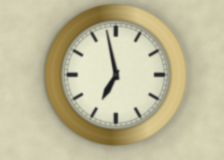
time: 6:58
